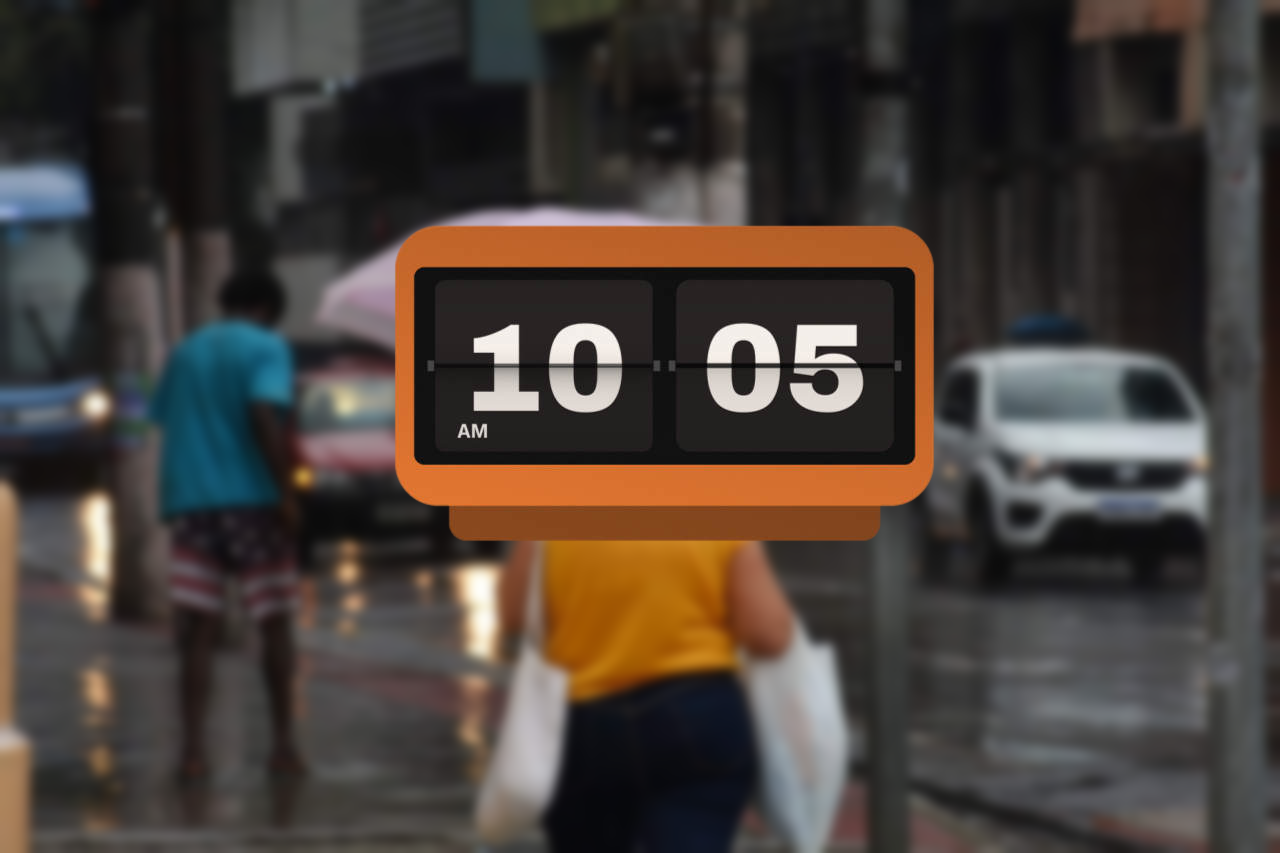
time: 10:05
